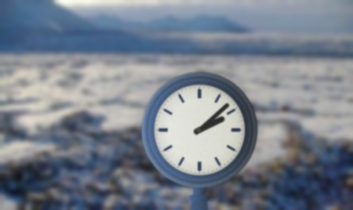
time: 2:08
